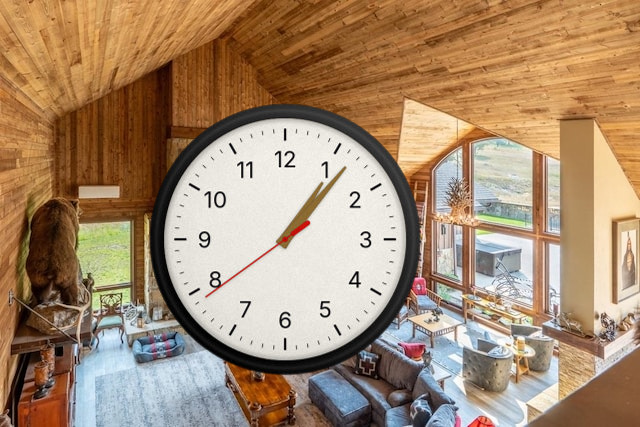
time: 1:06:39
